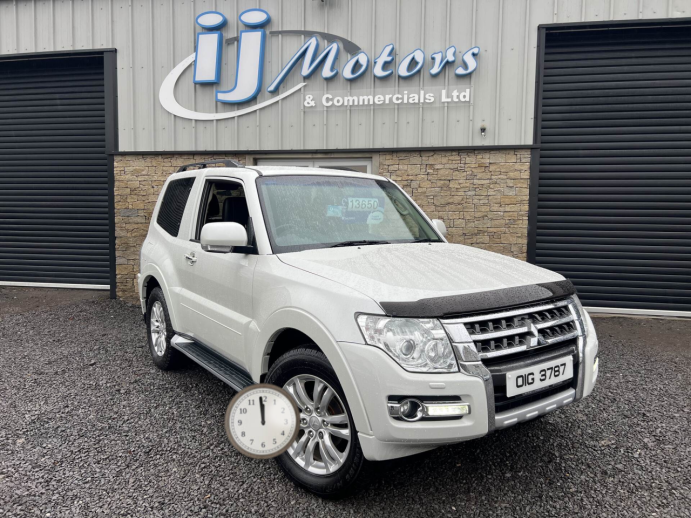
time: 11:59
